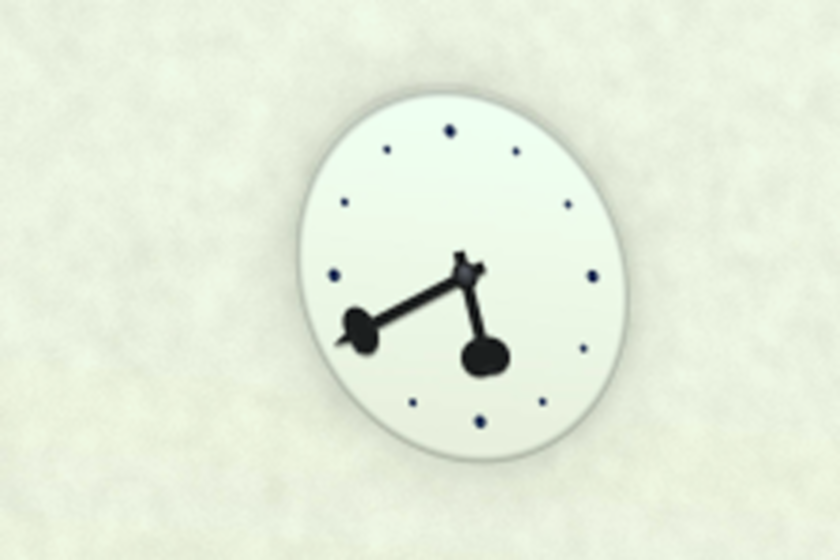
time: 5:41
